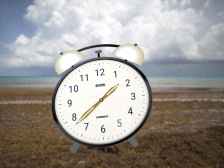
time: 1:38
